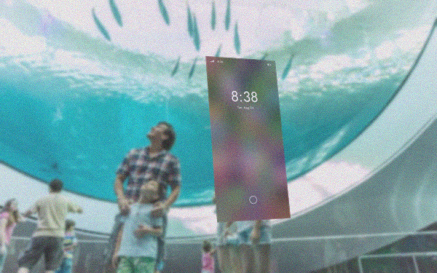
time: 8:38
